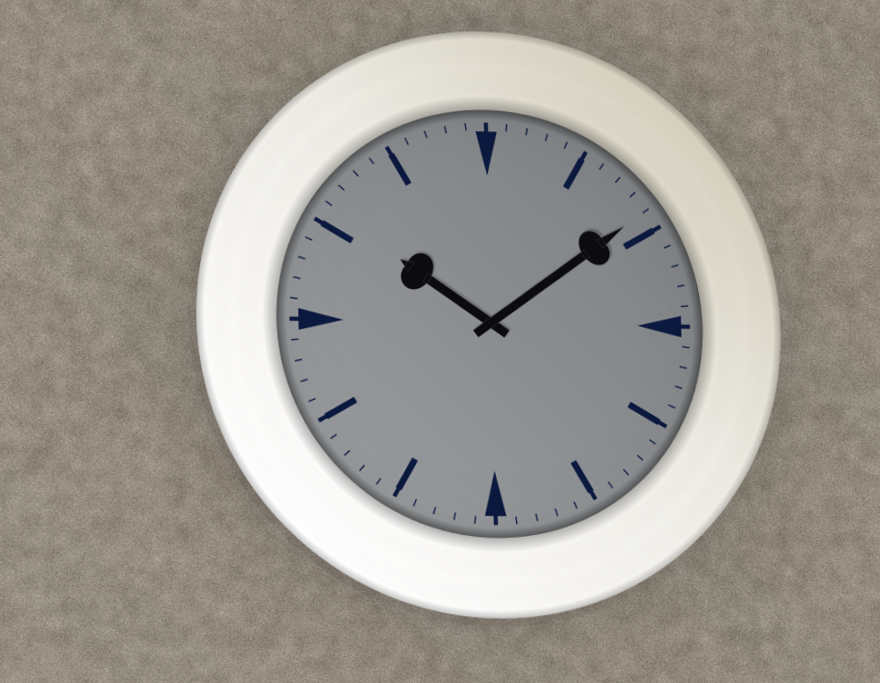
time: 10:09
